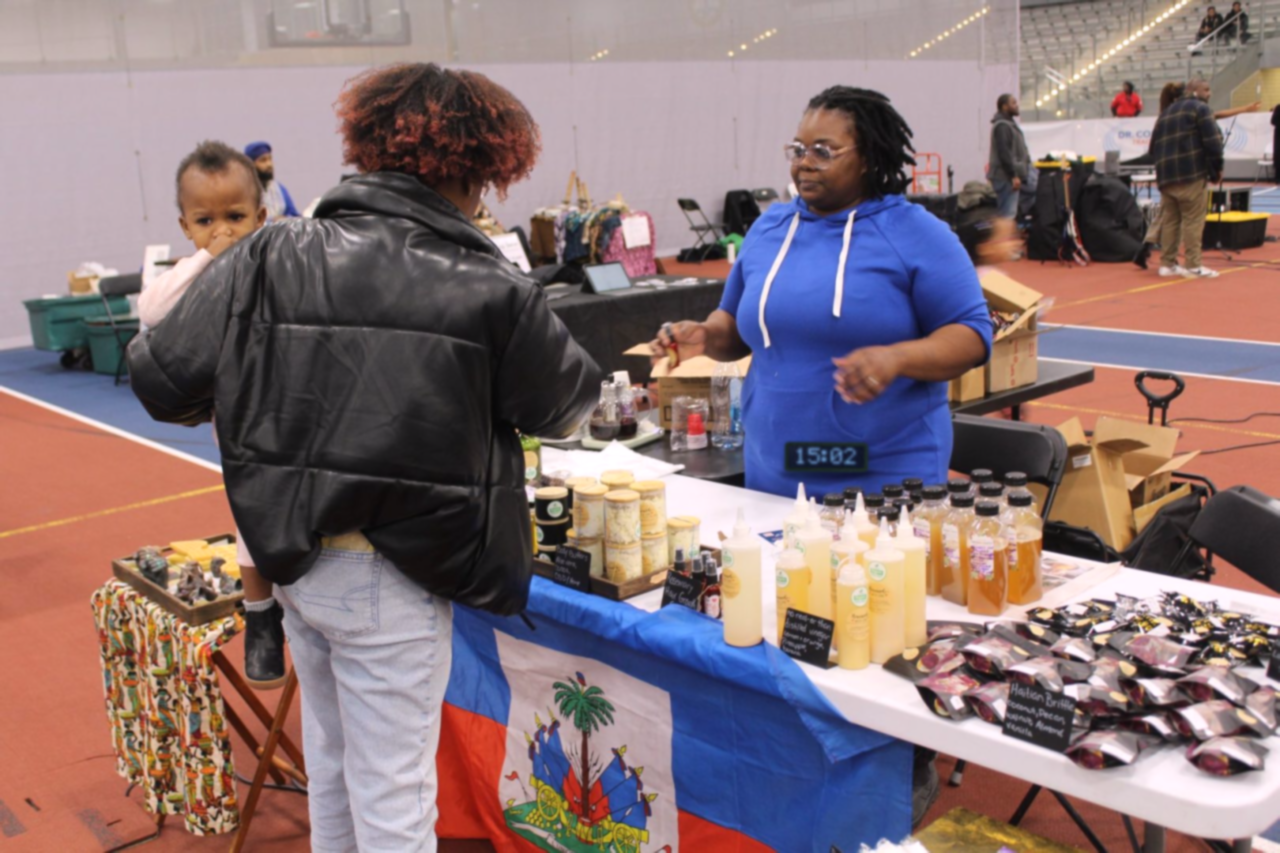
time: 15:02
